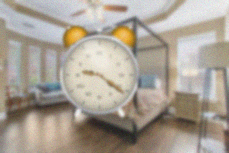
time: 9:21
